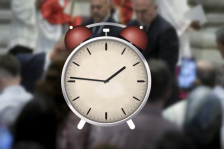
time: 1:46
